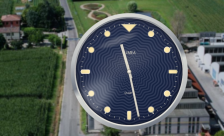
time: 11:28
